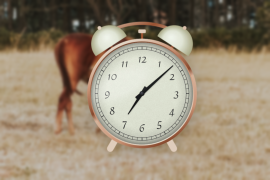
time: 7:08
